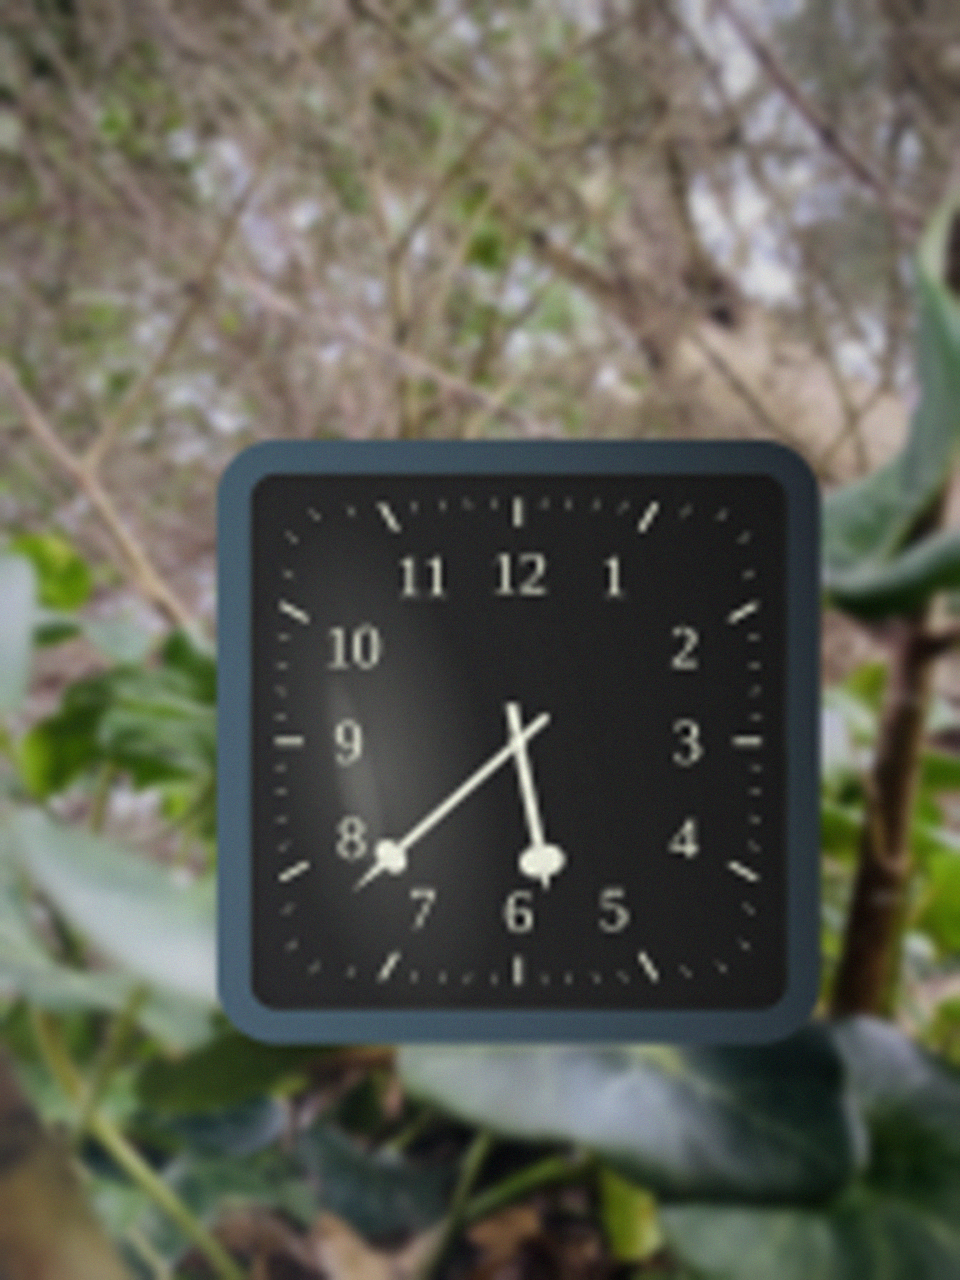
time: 5:38
